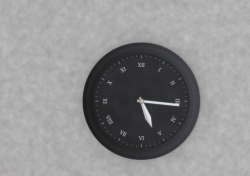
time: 5:16
